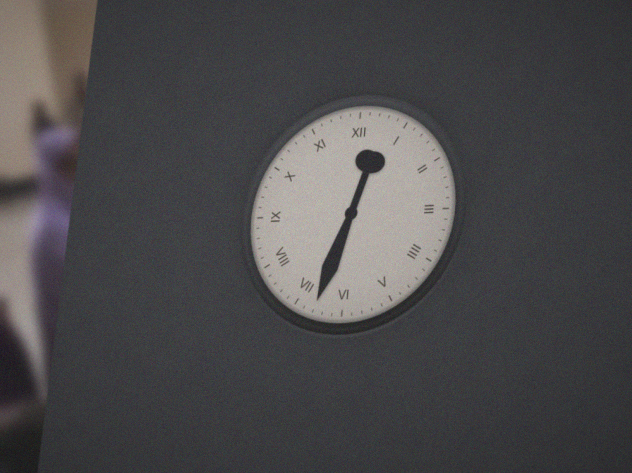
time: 12:33
